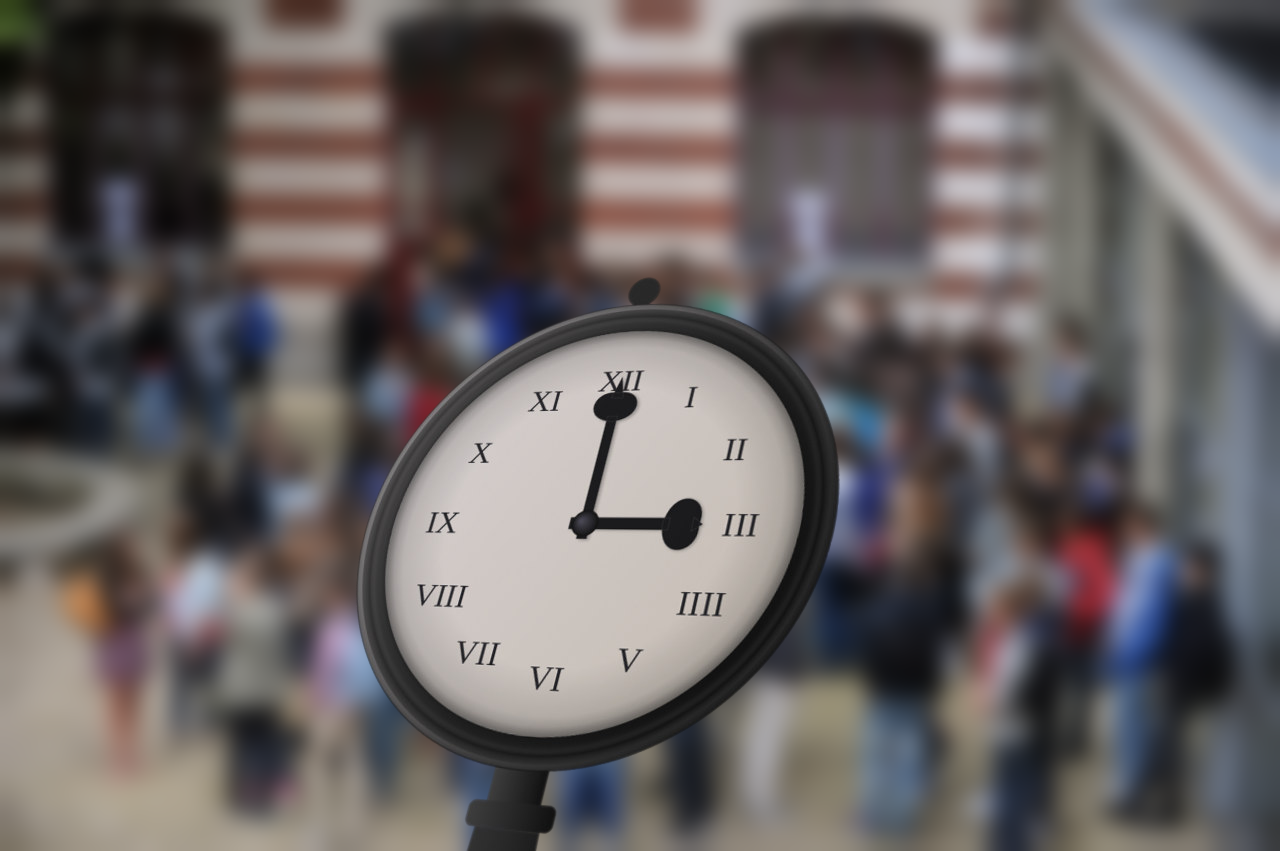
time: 3:00
